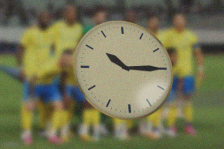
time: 10:15
